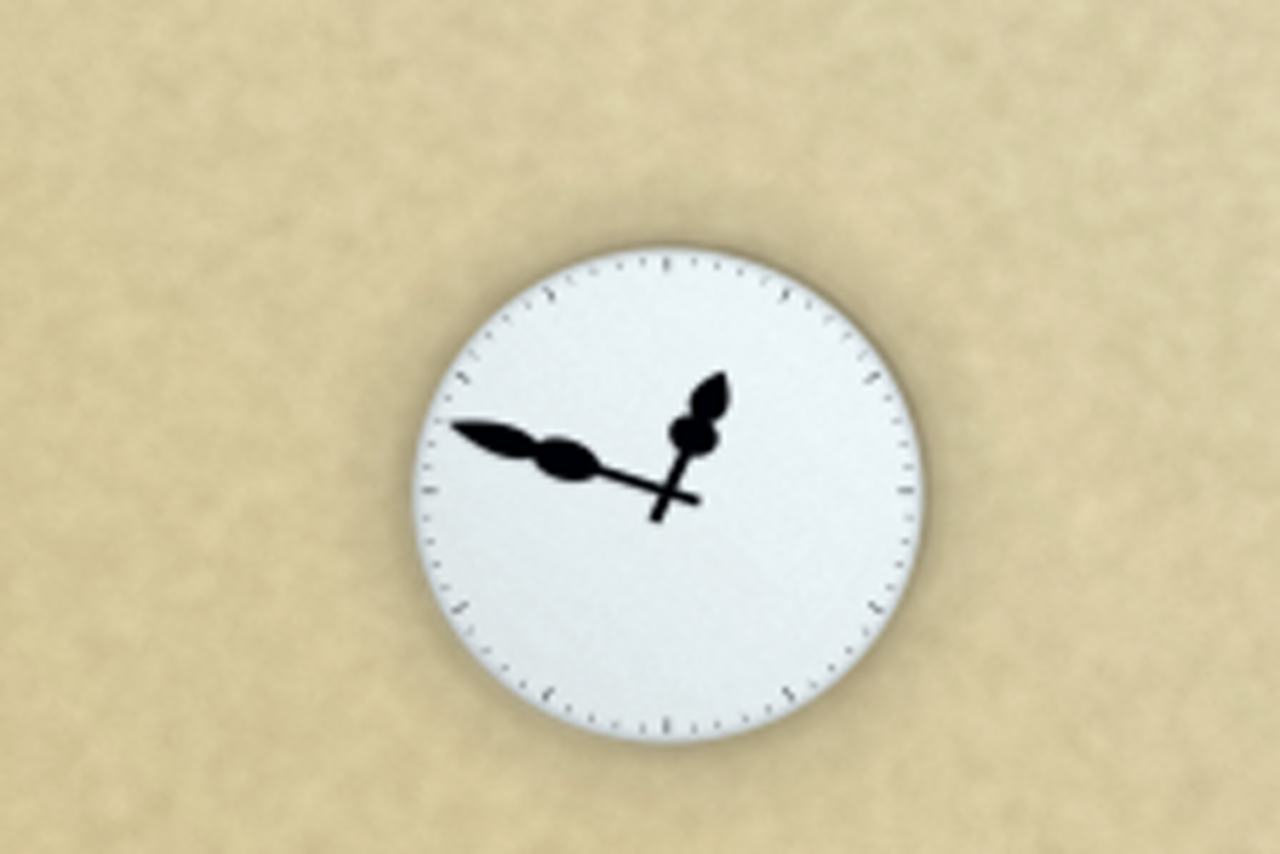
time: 12:48
